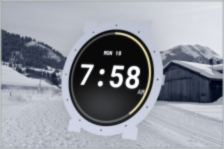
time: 7:58
